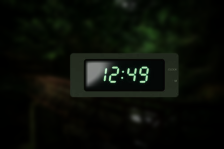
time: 12:49
